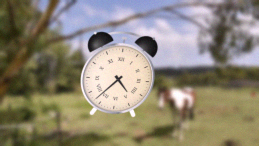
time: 4:37
